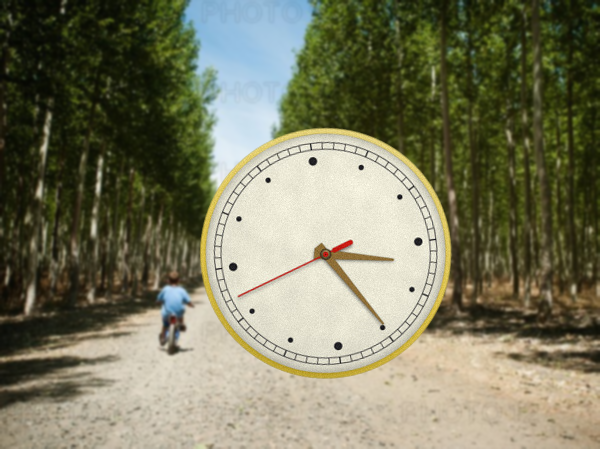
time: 3:24:42
